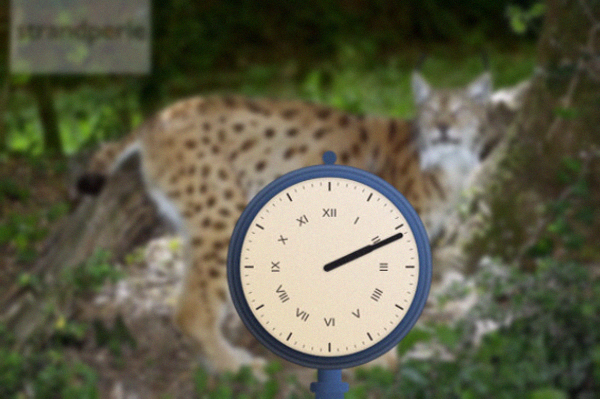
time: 2:11
